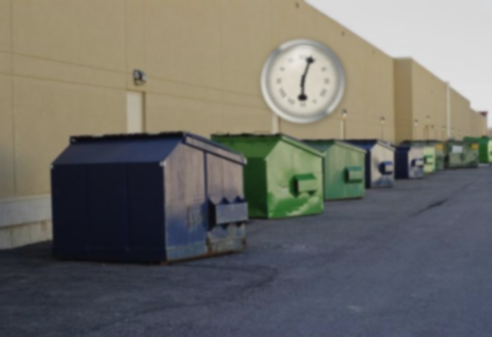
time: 6:03
